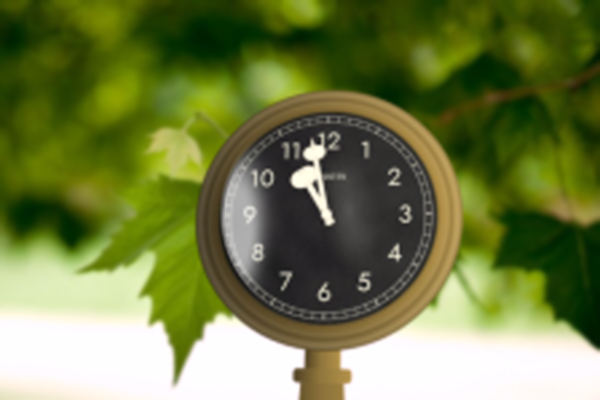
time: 10:58
